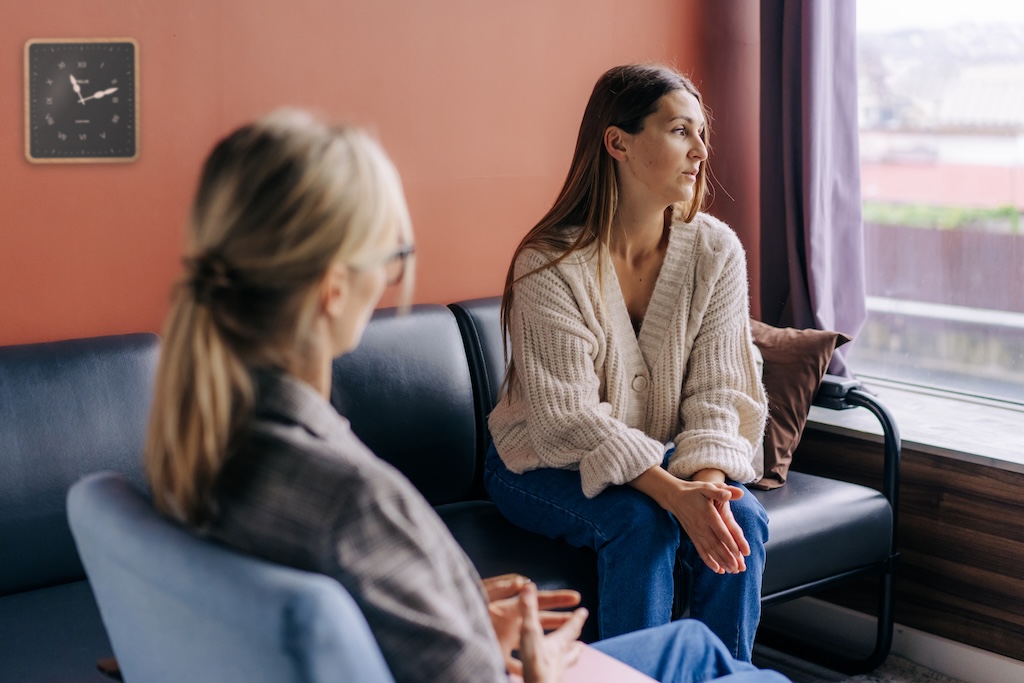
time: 11:12
